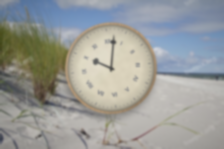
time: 10:02
